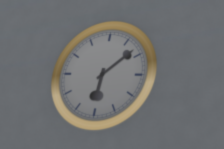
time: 6:08
